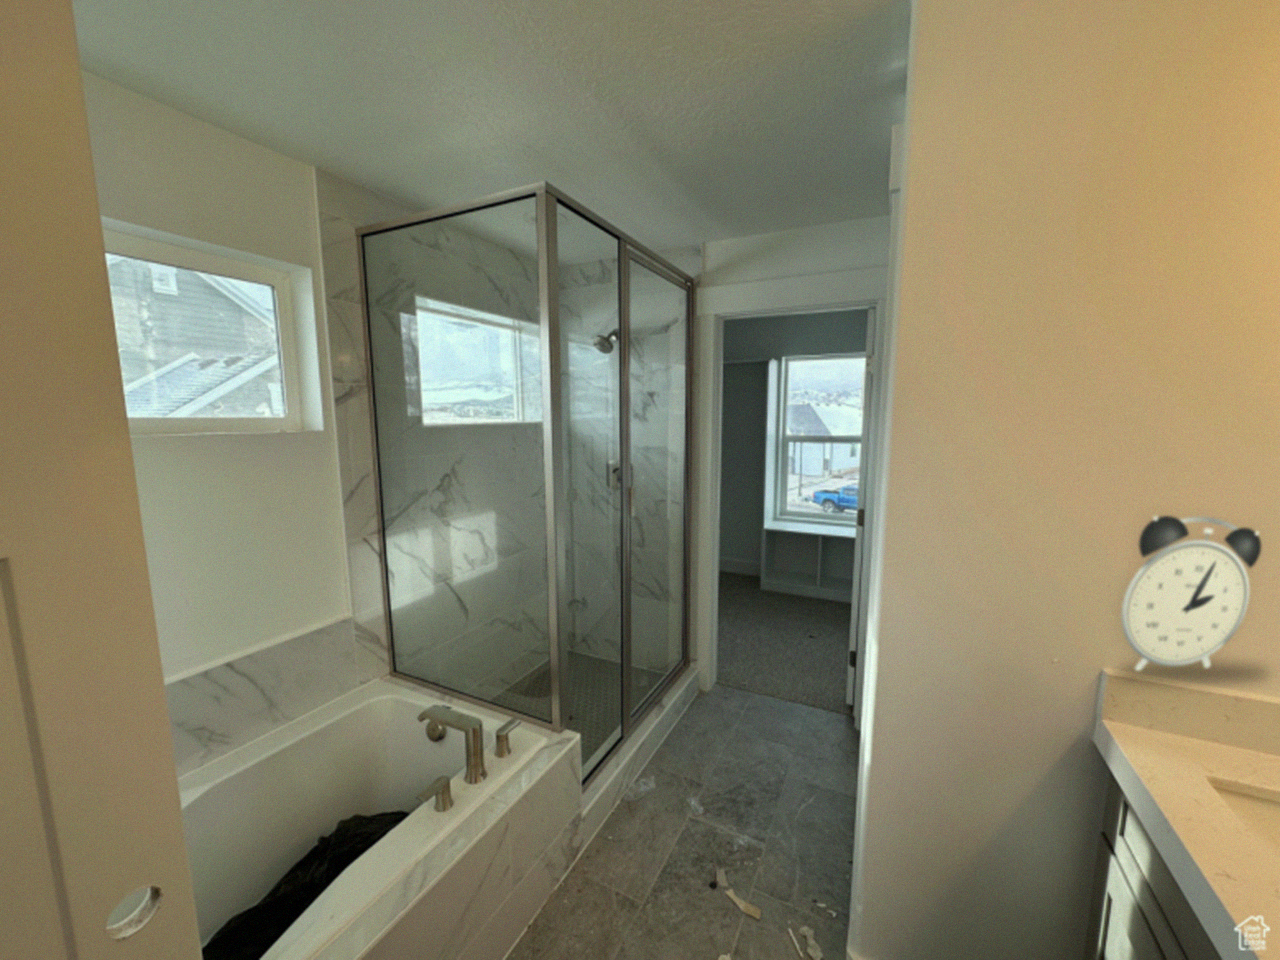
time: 2:03
